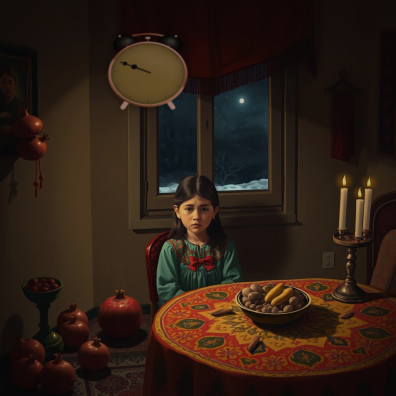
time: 9:49
